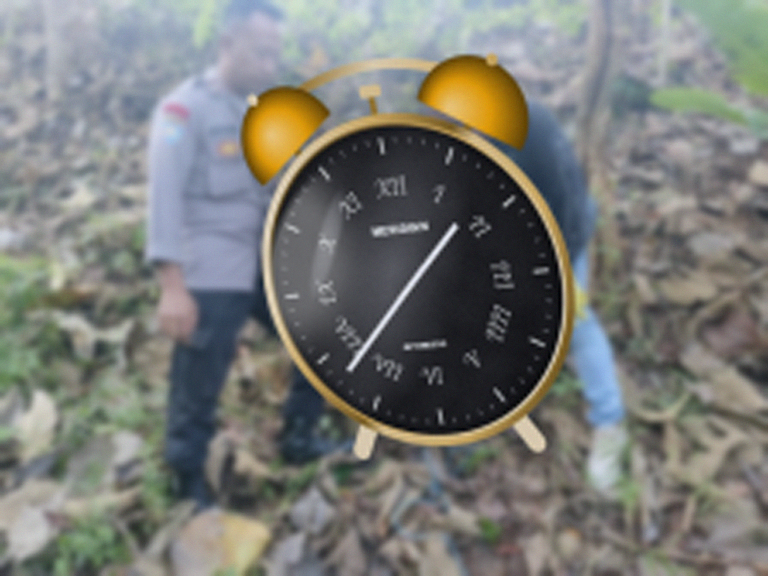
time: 1:38
